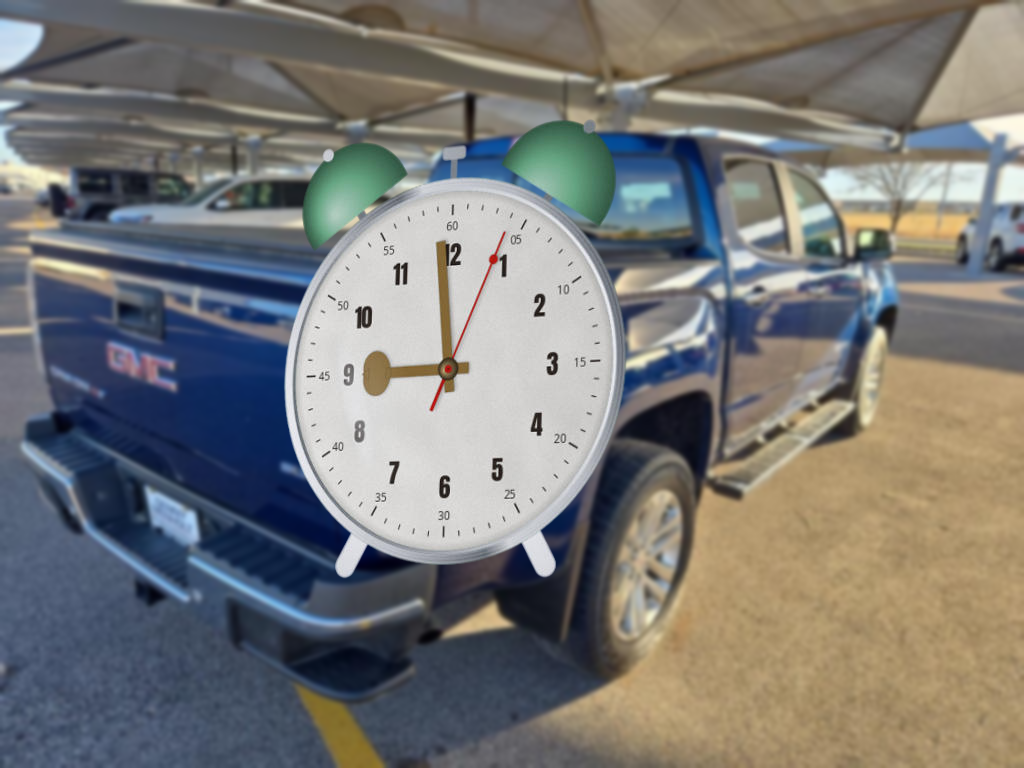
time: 8:59:04
